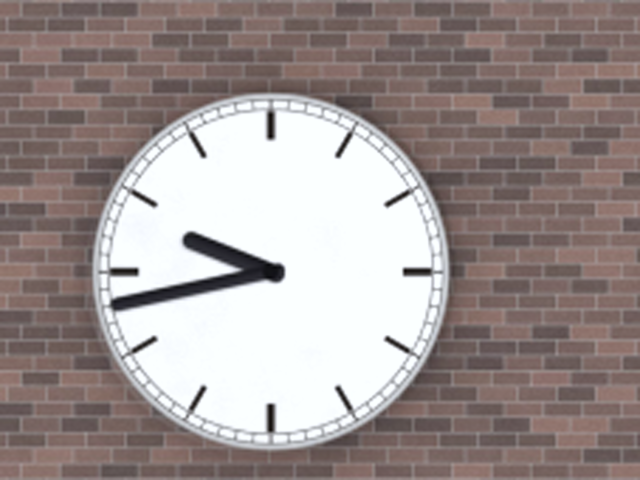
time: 9:43
